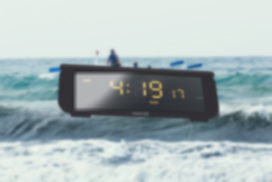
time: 4:19
